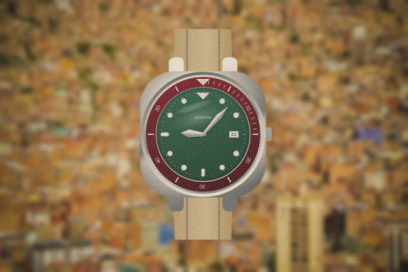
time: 9:07
